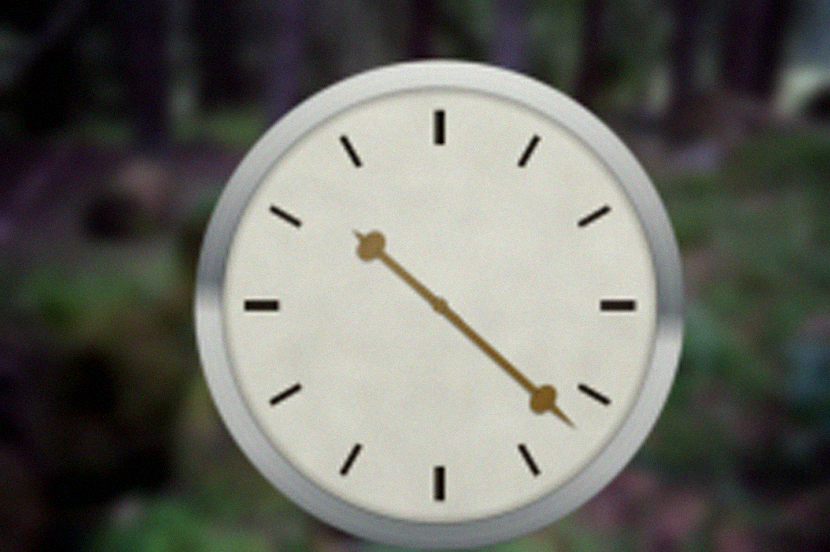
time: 10:22
